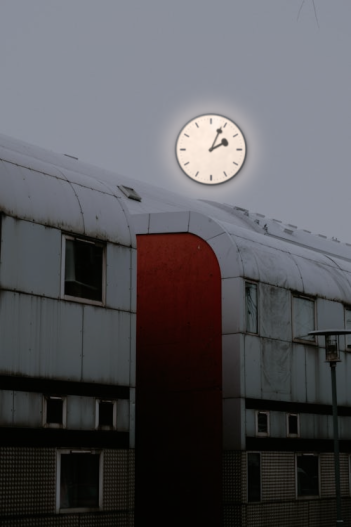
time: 2:04
